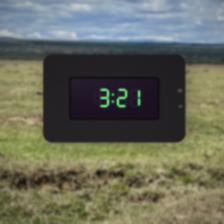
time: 3:21
